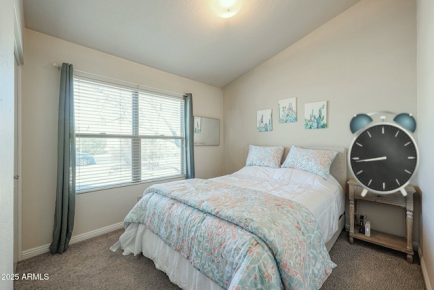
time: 8:44
